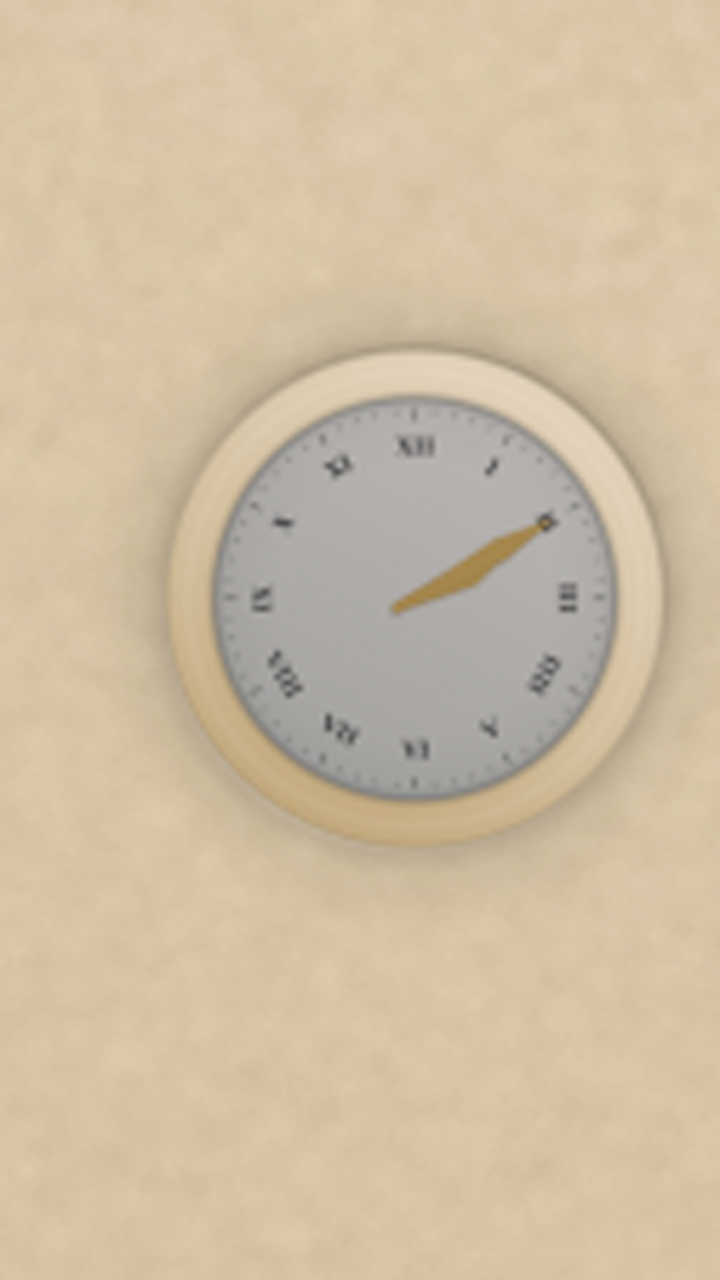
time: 2:10
